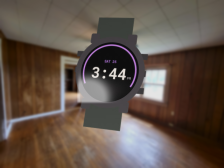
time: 3:44
